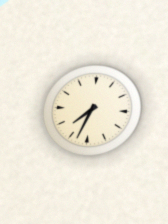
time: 7:33
